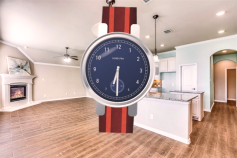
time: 6:30
